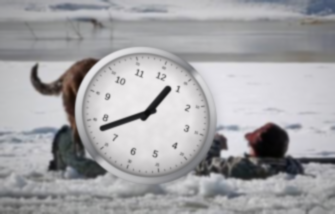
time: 12:38
